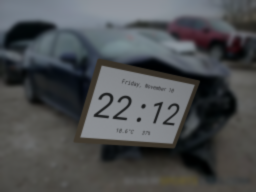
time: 22:12
